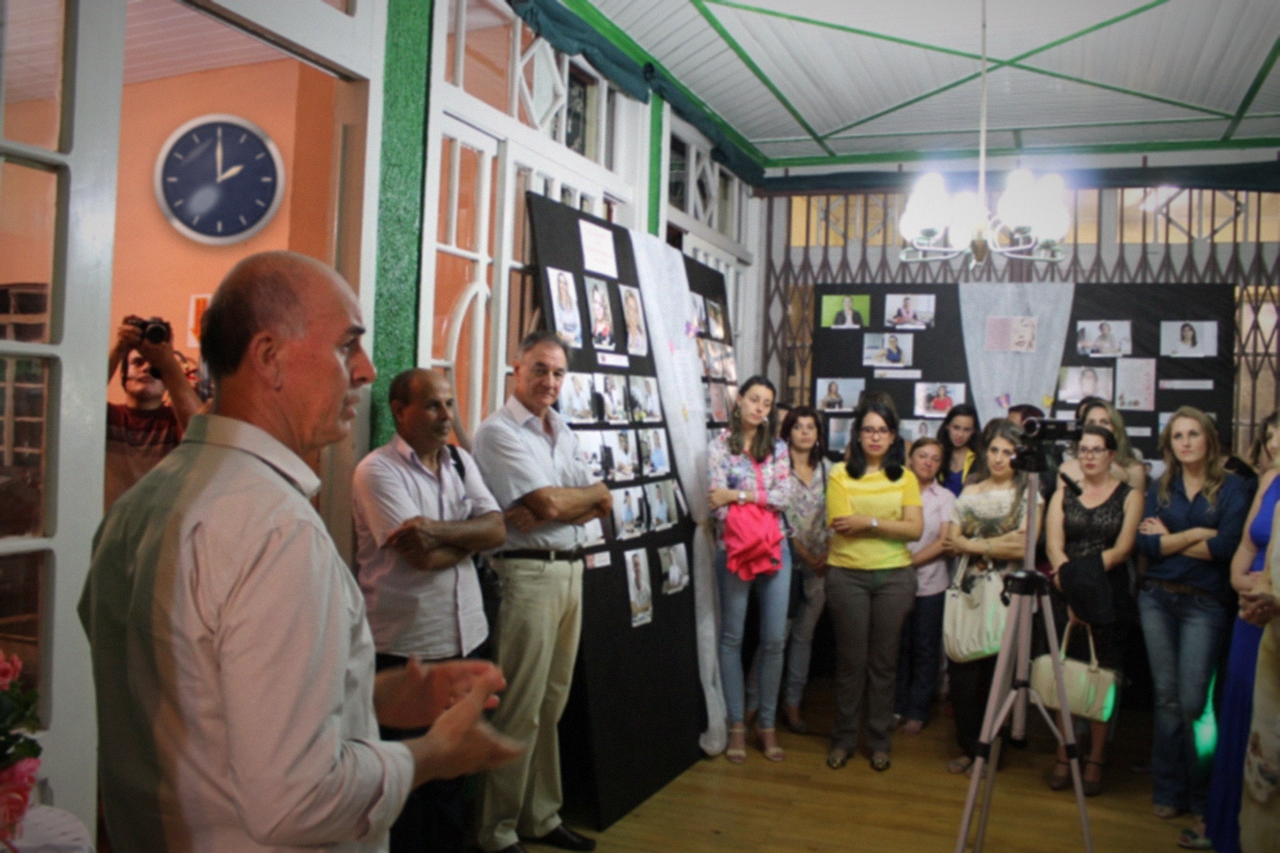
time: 2:00
